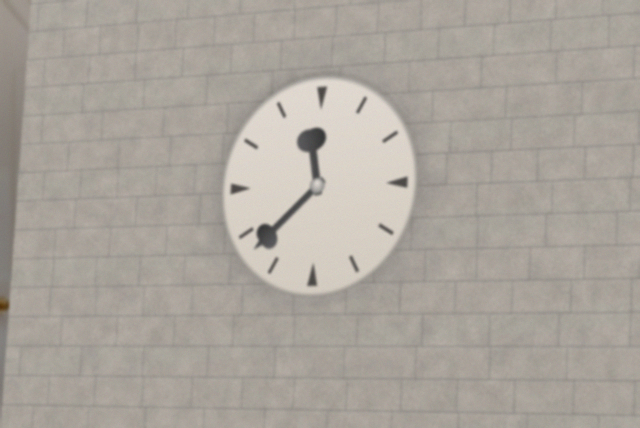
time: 11:38
